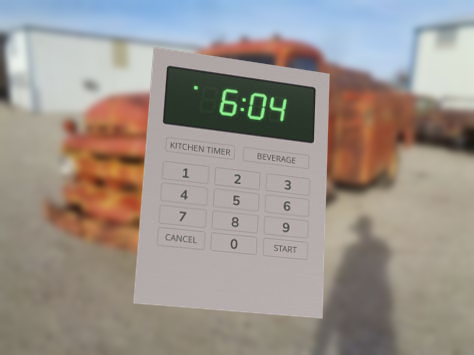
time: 6:04
